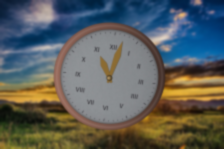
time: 11:02
